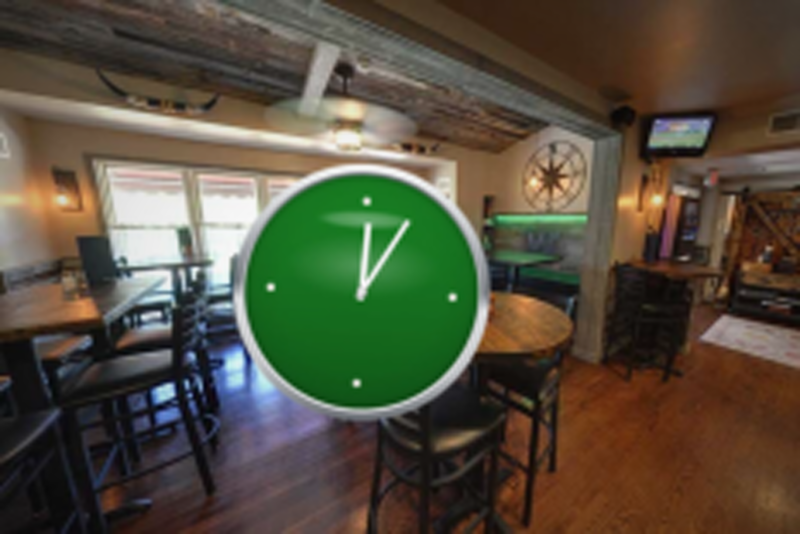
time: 12:05
